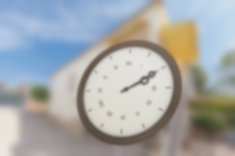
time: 2:10
